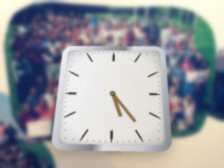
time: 5:24
